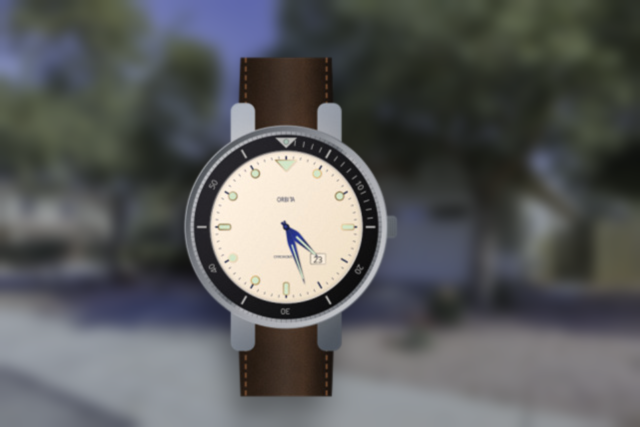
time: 4:27
